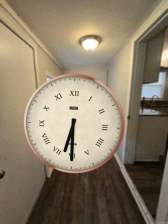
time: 6:30
